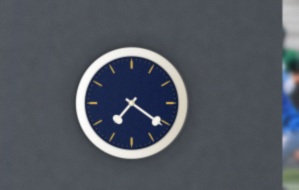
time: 7:21
